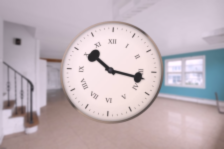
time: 10:17
